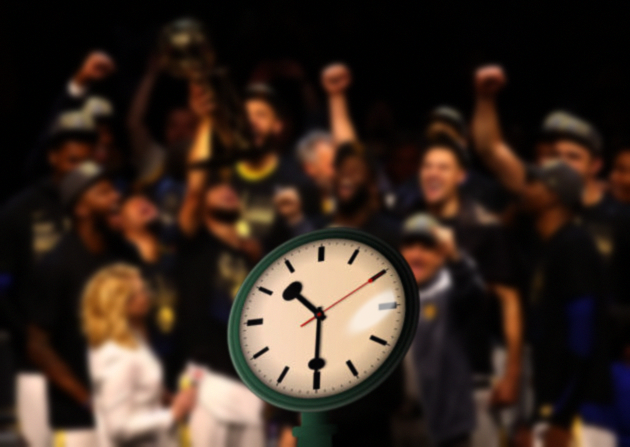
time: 10:30:10
